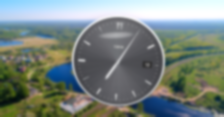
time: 7:05
